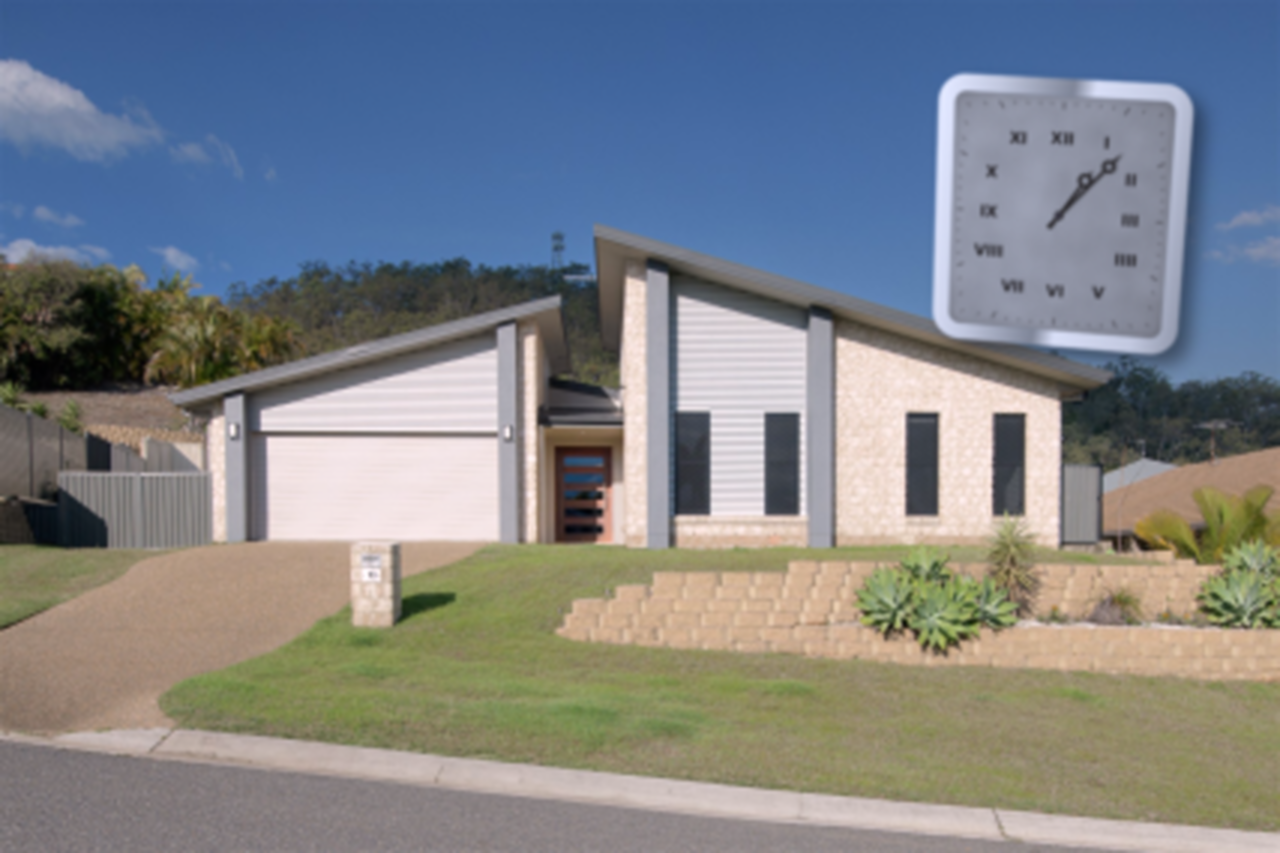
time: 1:07
